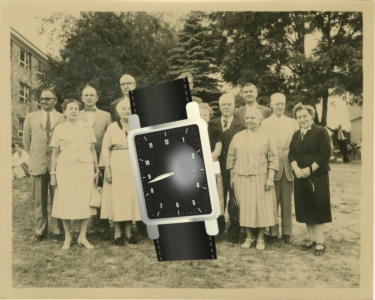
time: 8:43
